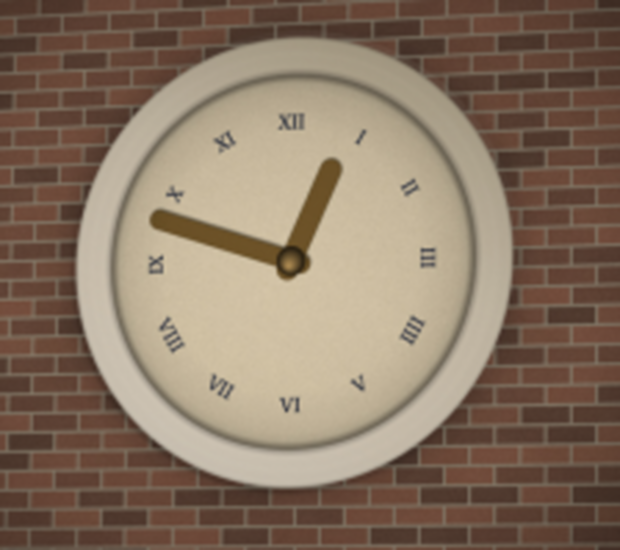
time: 12:48
